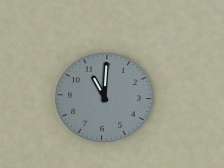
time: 11:00
